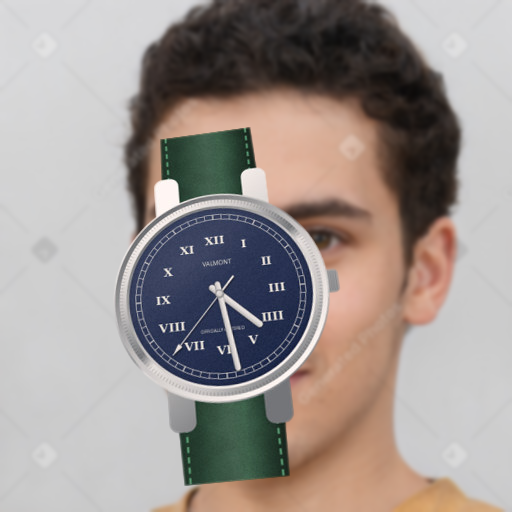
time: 4:28:37
